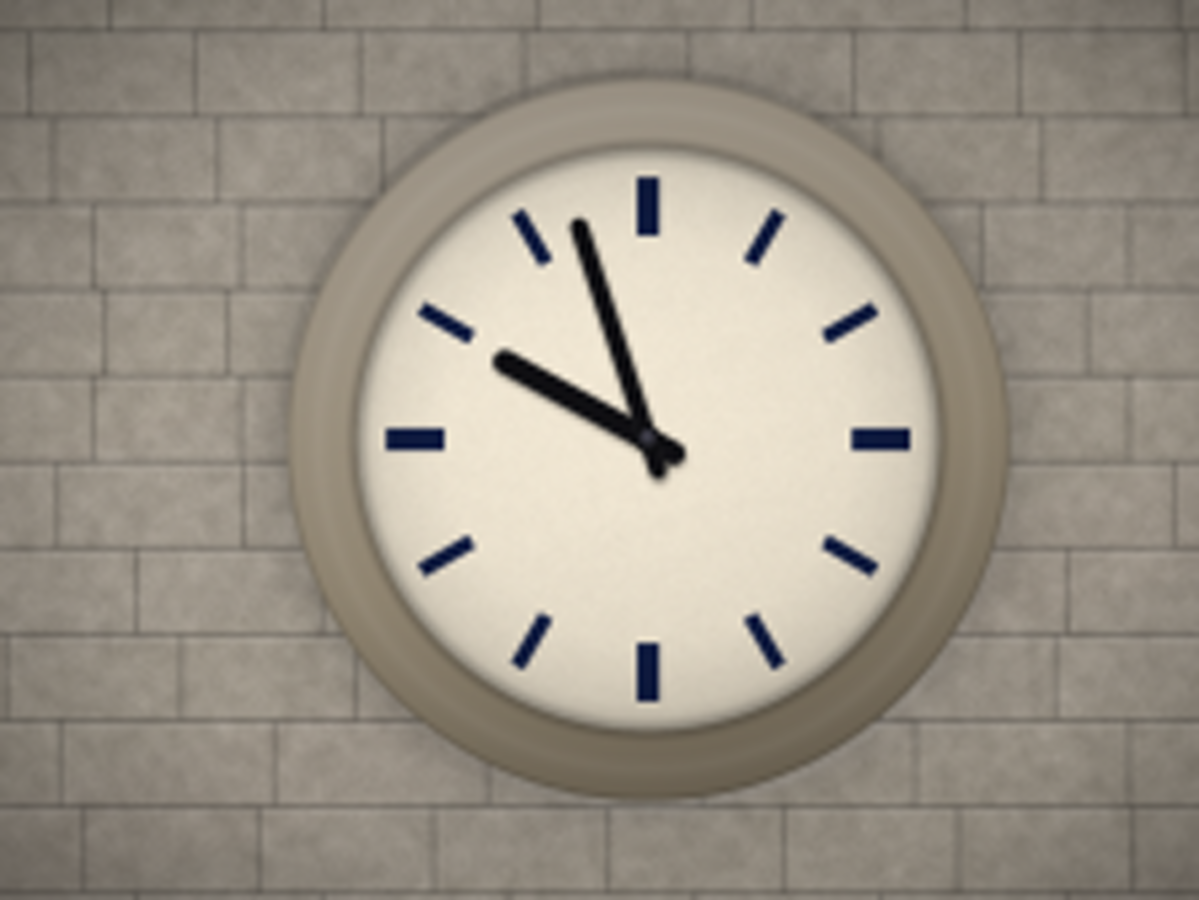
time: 9:57
